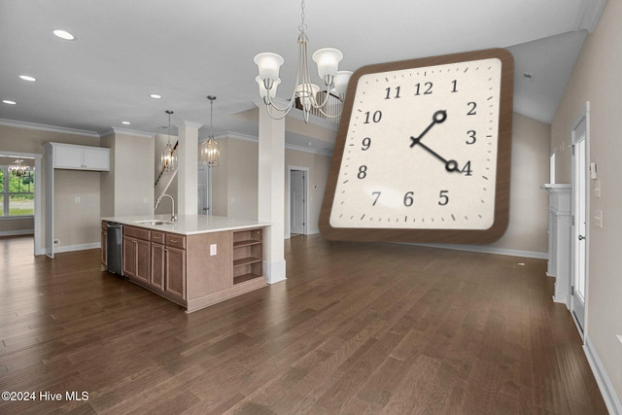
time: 1:21
